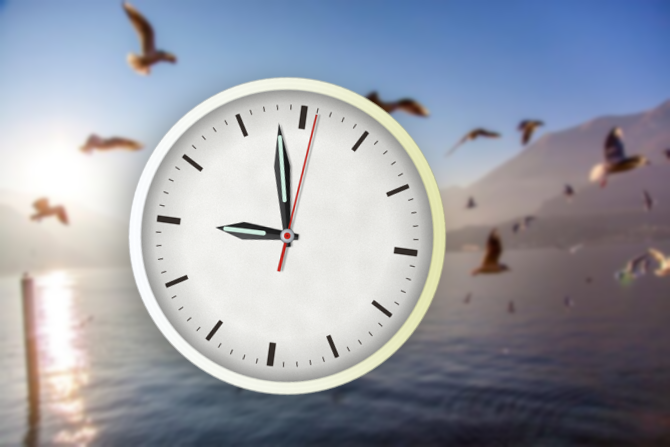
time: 8:58:01
